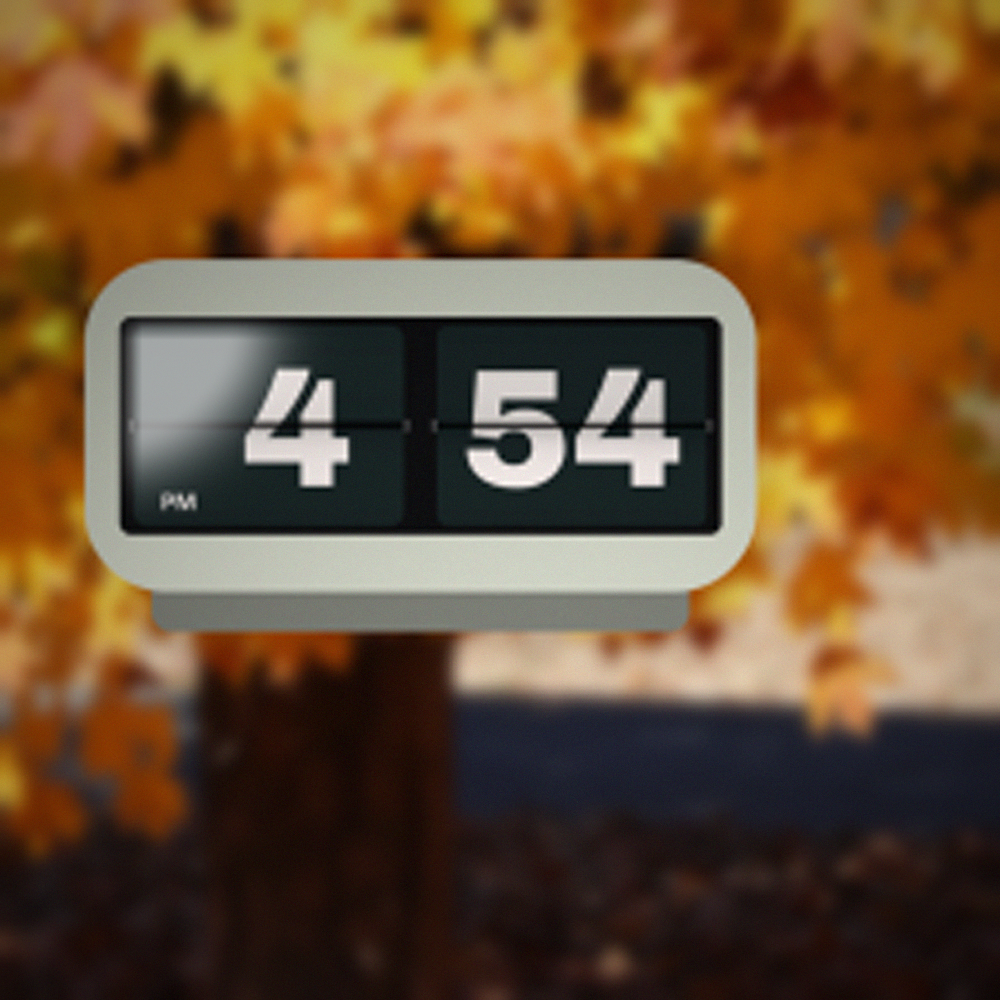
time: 4:54
